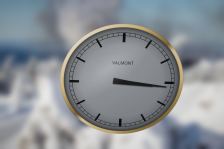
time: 3:16
